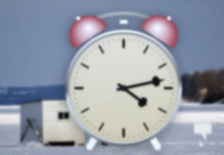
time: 4:13
